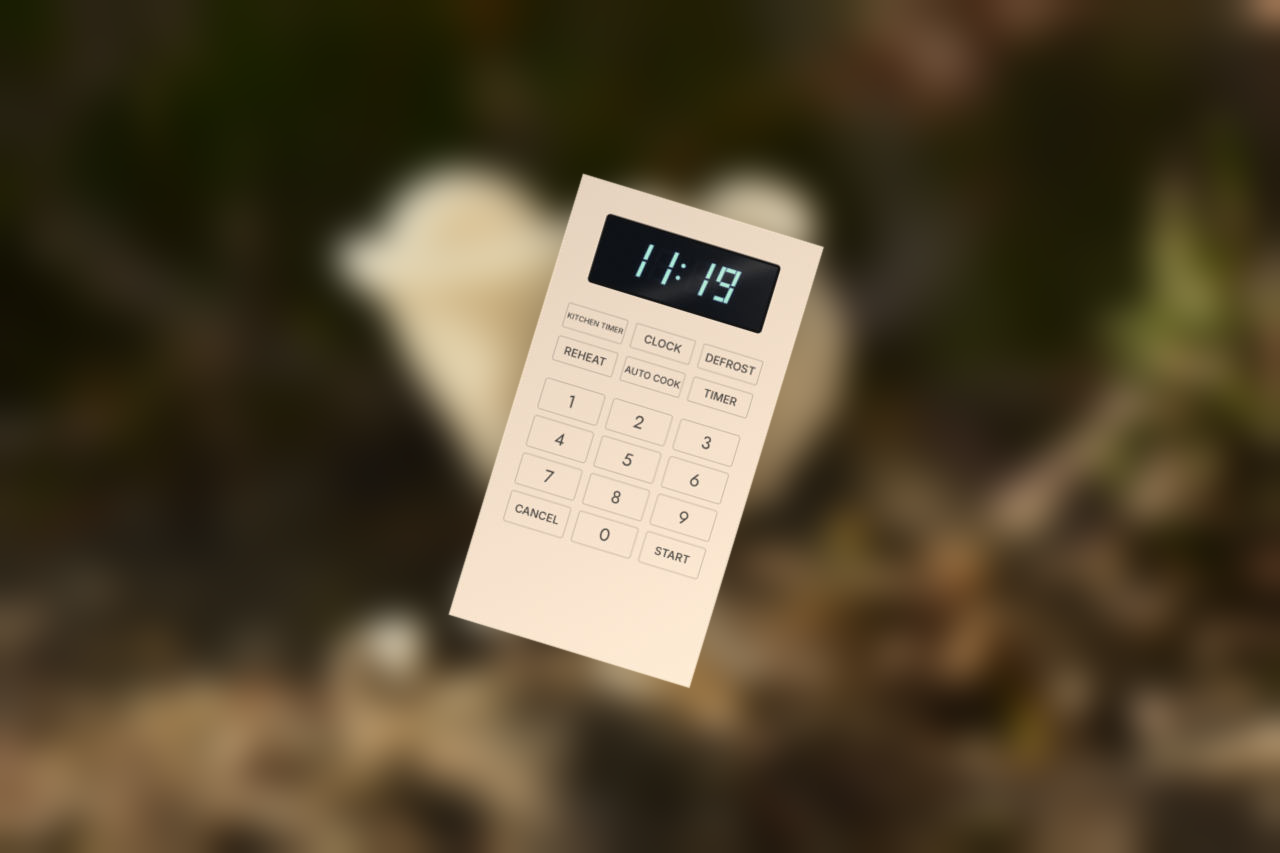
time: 11:19
